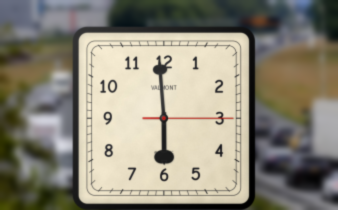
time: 5:59:15
